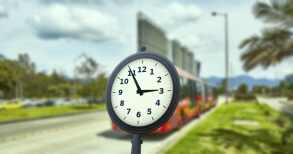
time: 2:55
